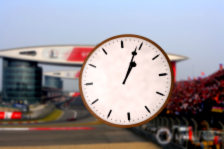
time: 1:04
